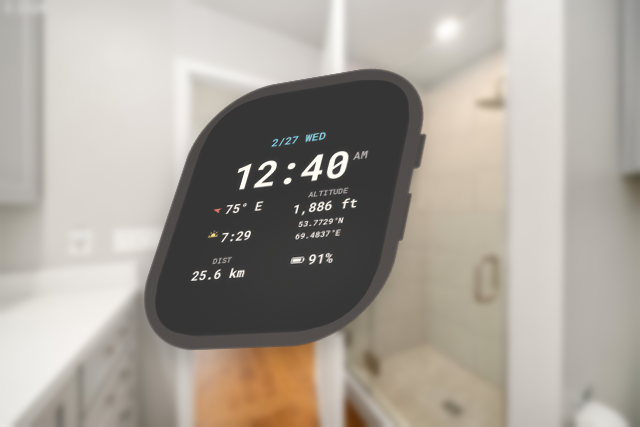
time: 12:40
